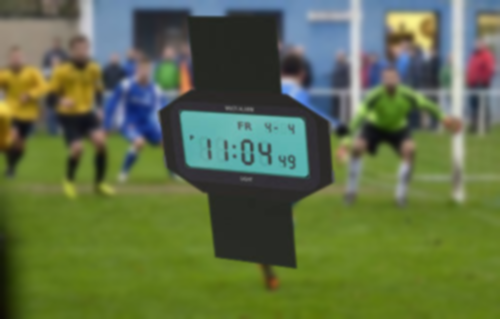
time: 11:04:49
